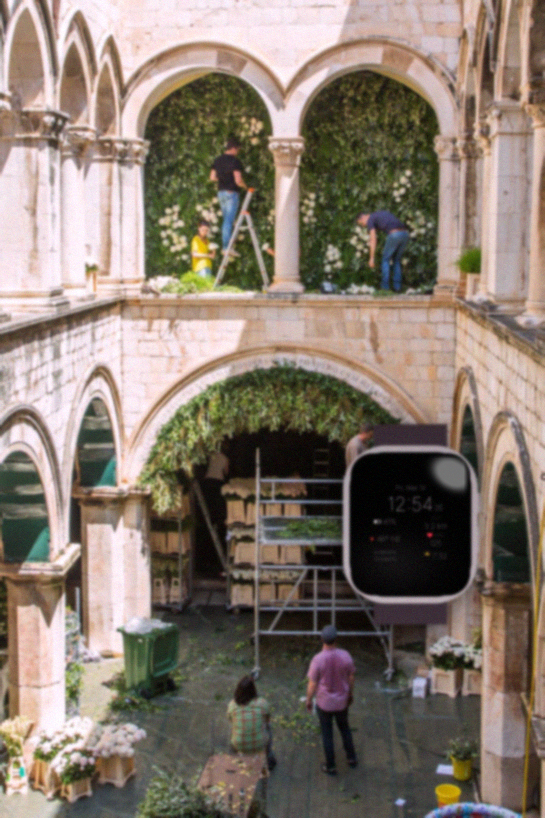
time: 12:54
